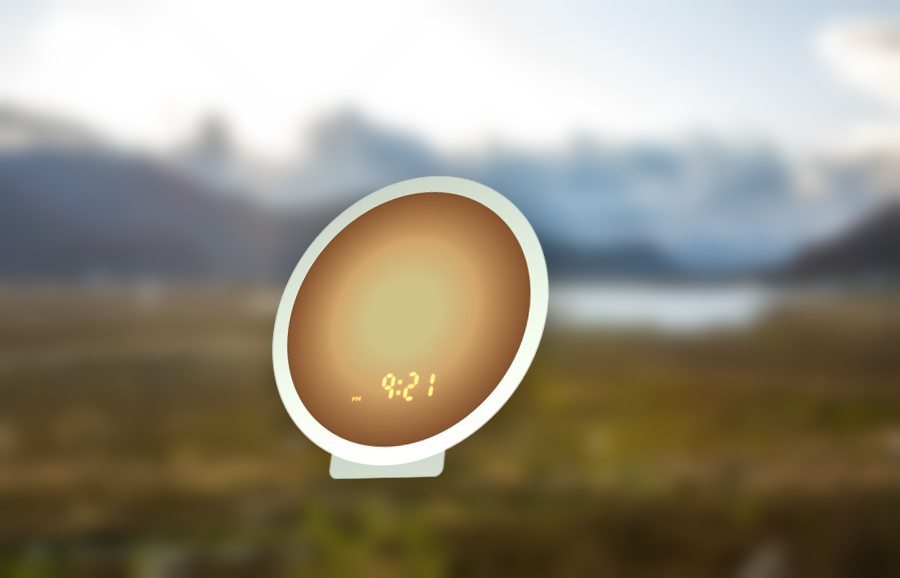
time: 9:21
